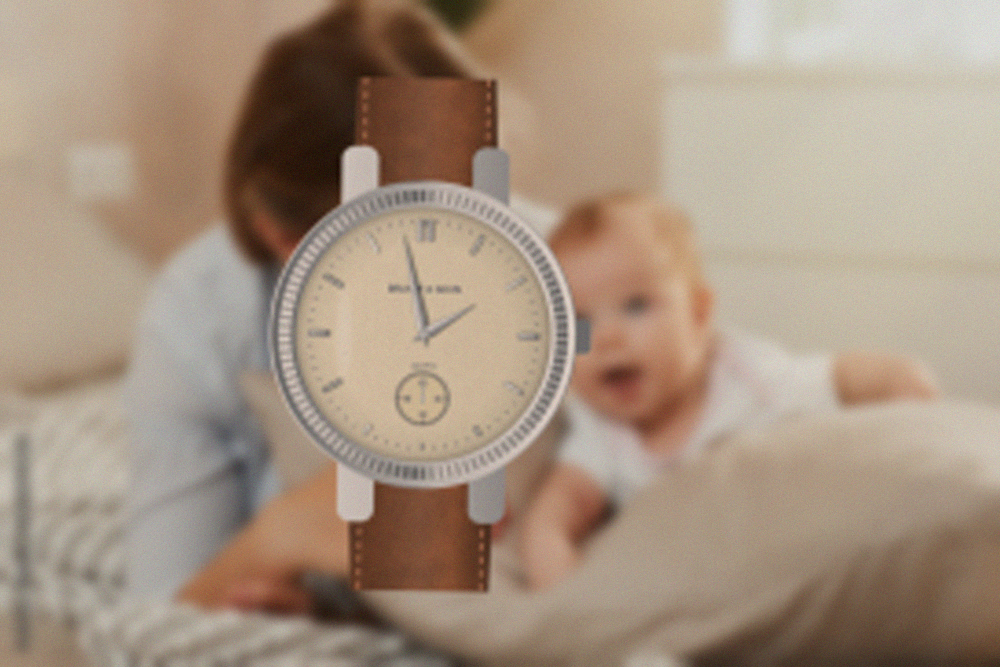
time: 1:58
